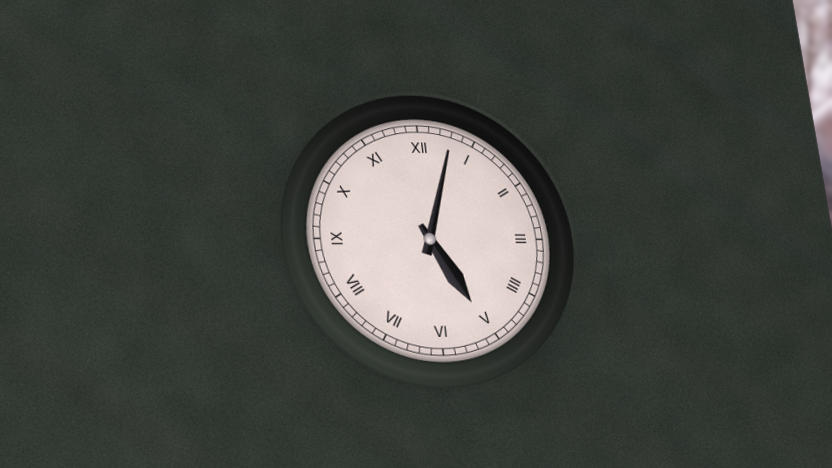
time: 5:03
